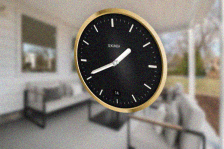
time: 1:41
